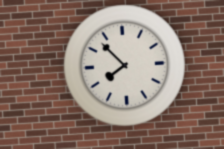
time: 7:53
